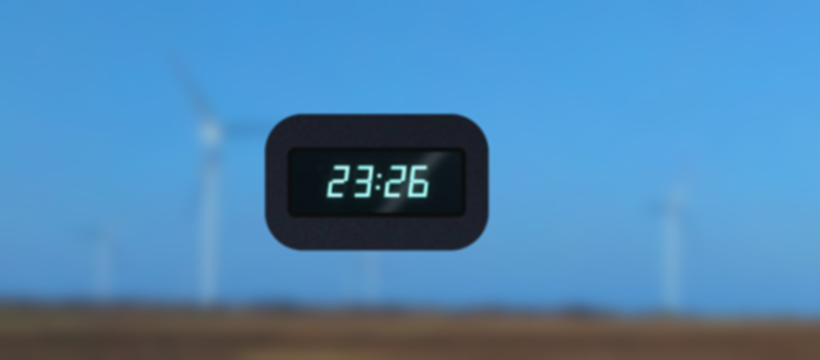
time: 23:26
